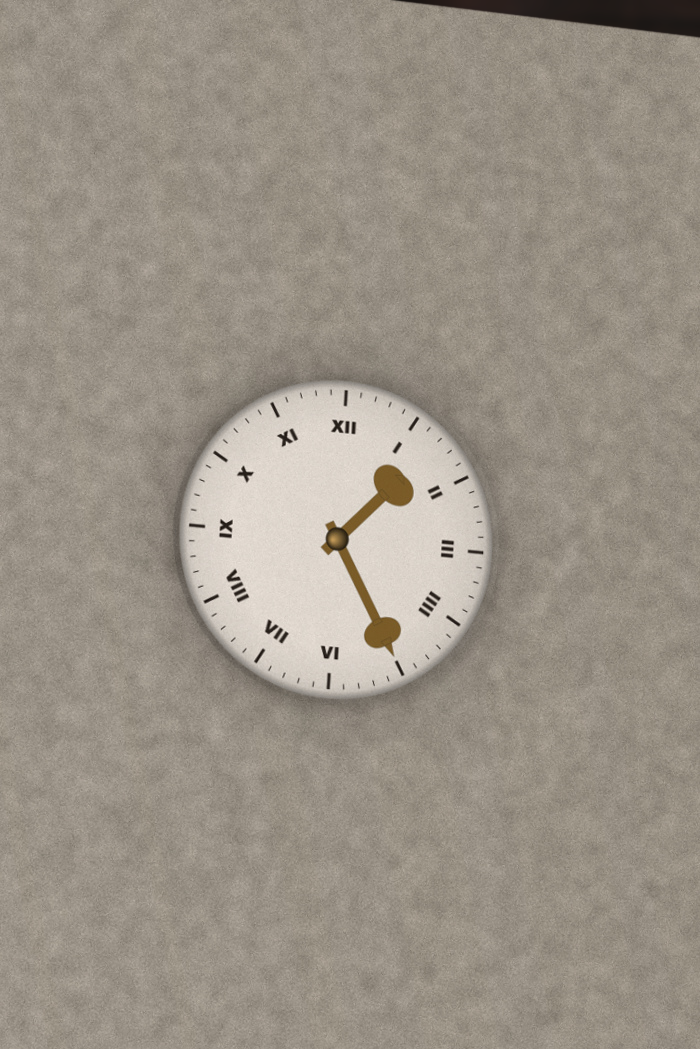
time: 1:25
